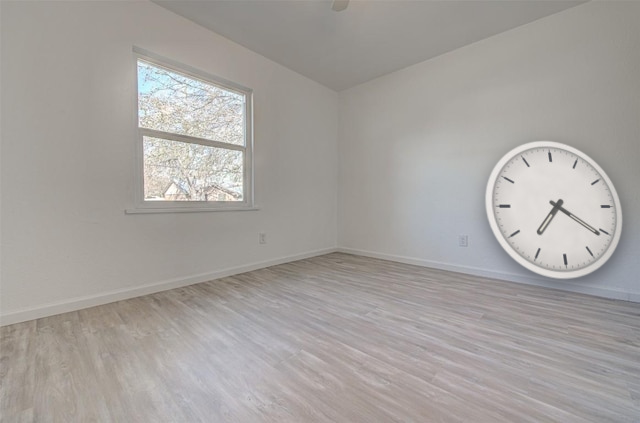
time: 7:21
